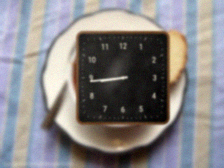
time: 8:44
